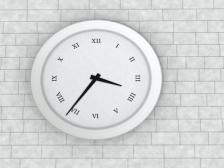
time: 3:36
